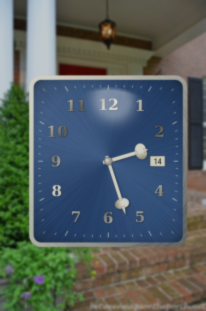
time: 2:27
